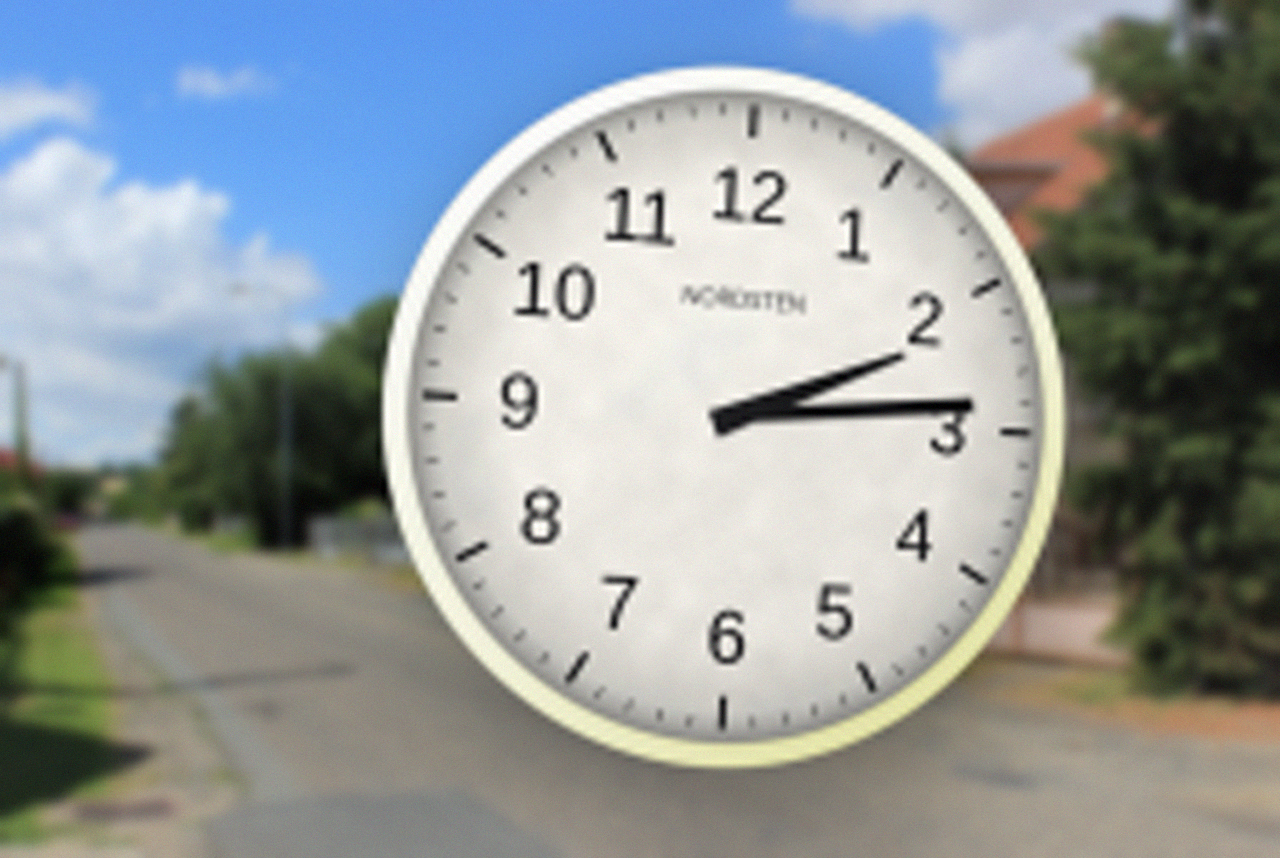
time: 2:14
